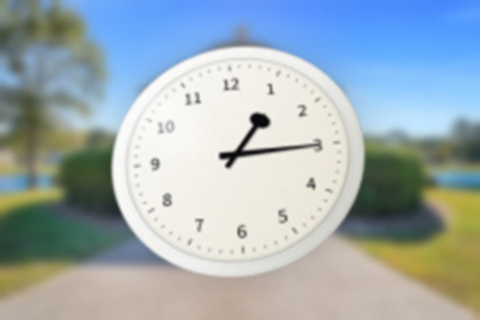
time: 1:15
